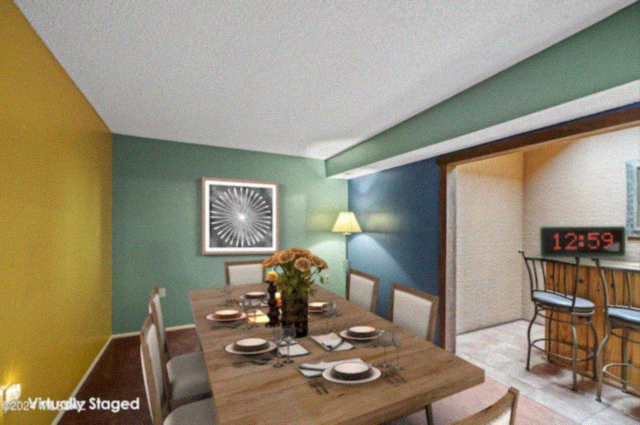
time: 12:59
